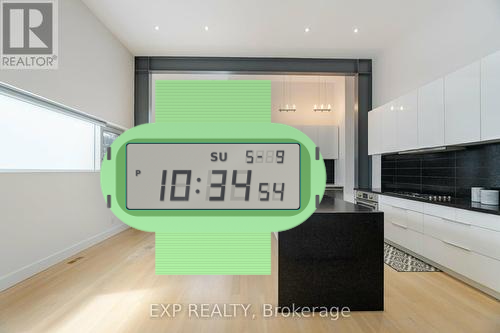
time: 10:34:54
